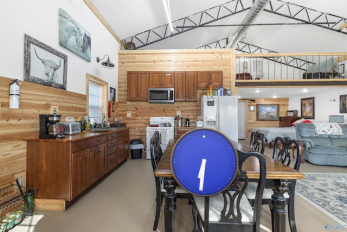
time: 6:31
